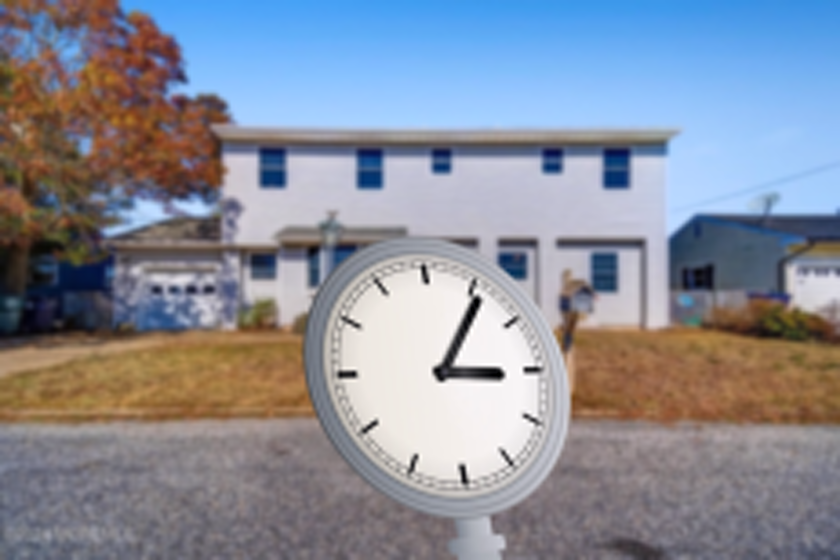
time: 3:06
